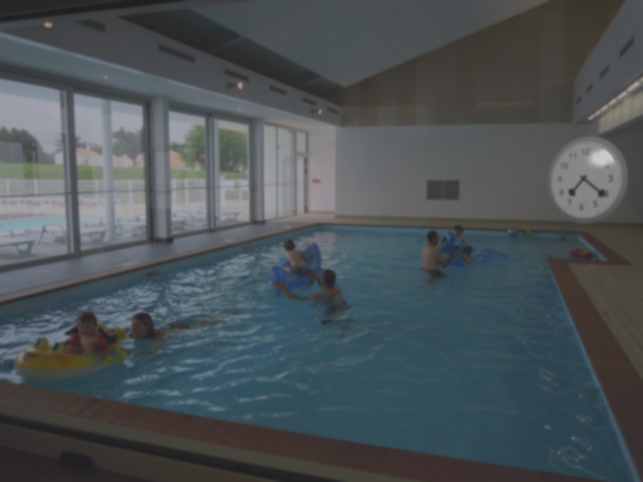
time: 7:21
